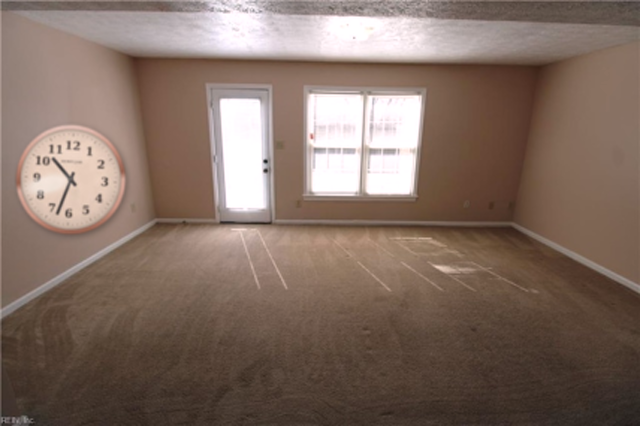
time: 10:33
